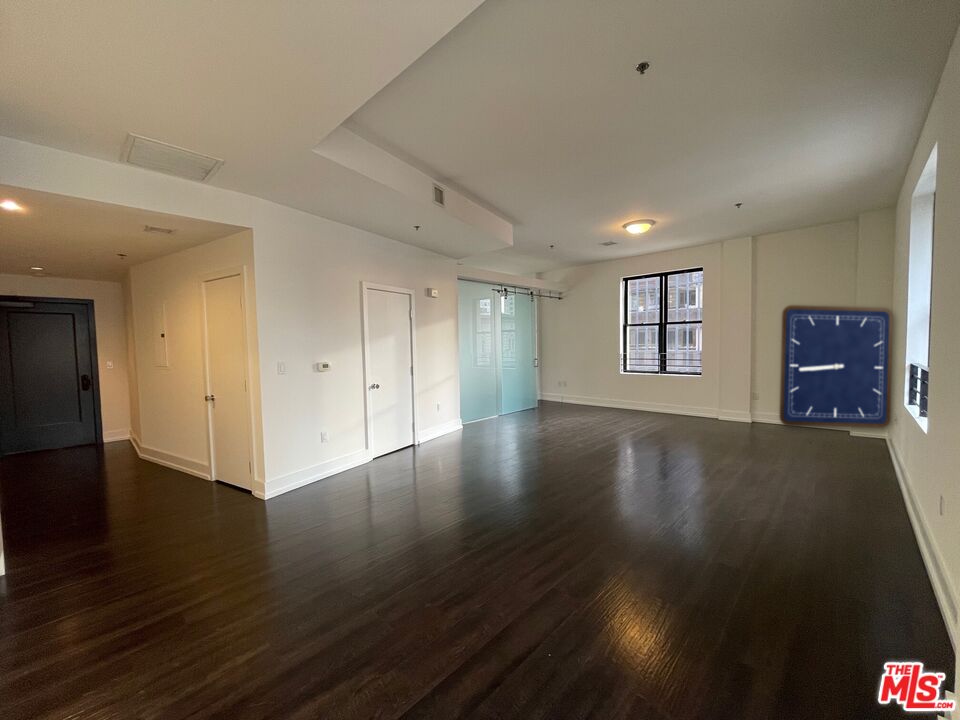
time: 8:44
